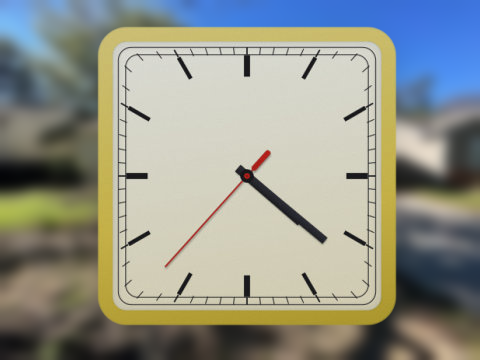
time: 4:21:37
